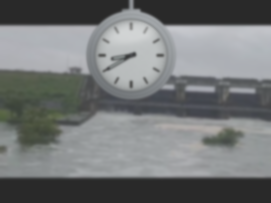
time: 8:40
